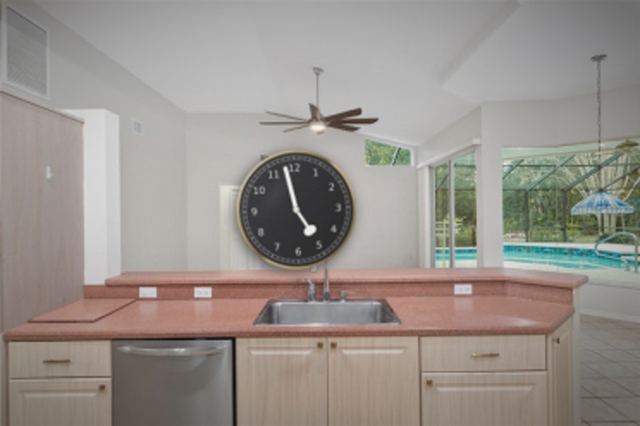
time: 4:58
